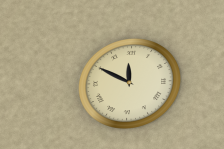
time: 11:50
